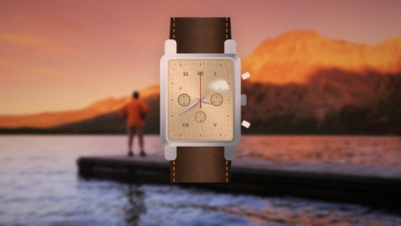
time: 3:39
